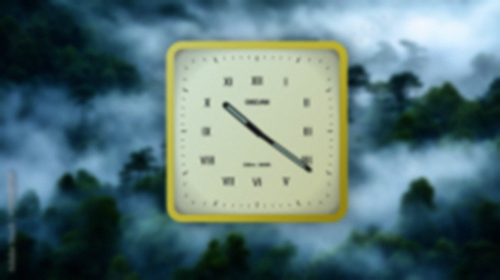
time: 10:21
